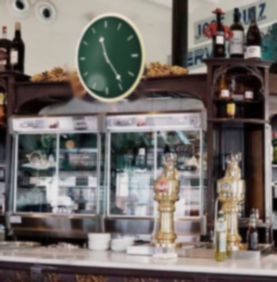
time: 11:24
